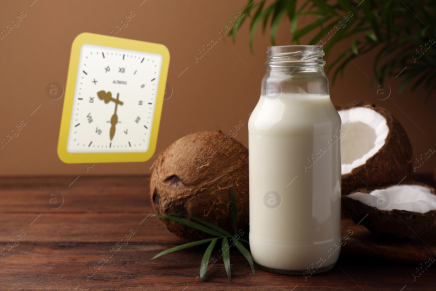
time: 9:30
